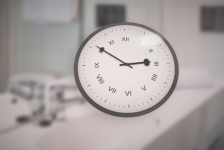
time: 2:51
